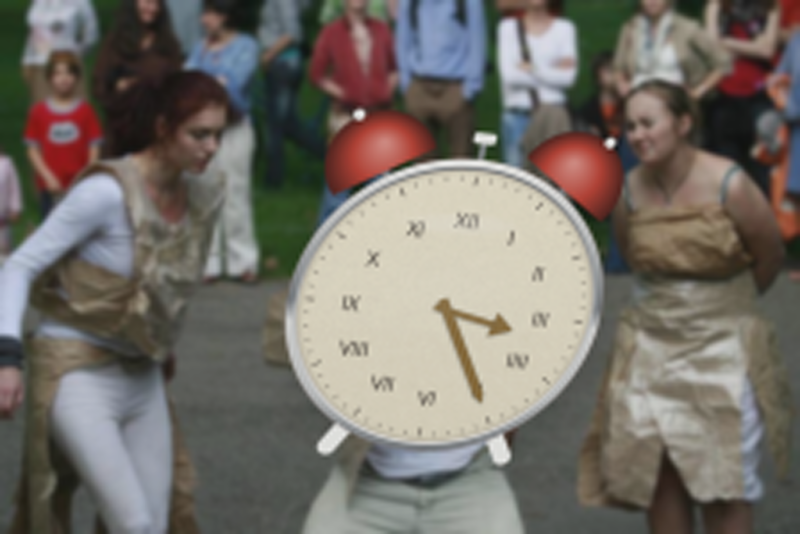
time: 3:25
